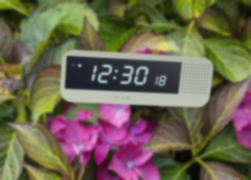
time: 12:30
